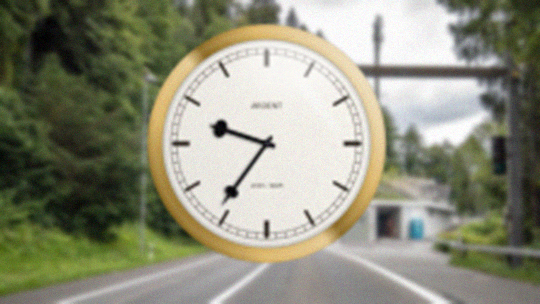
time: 9:36
